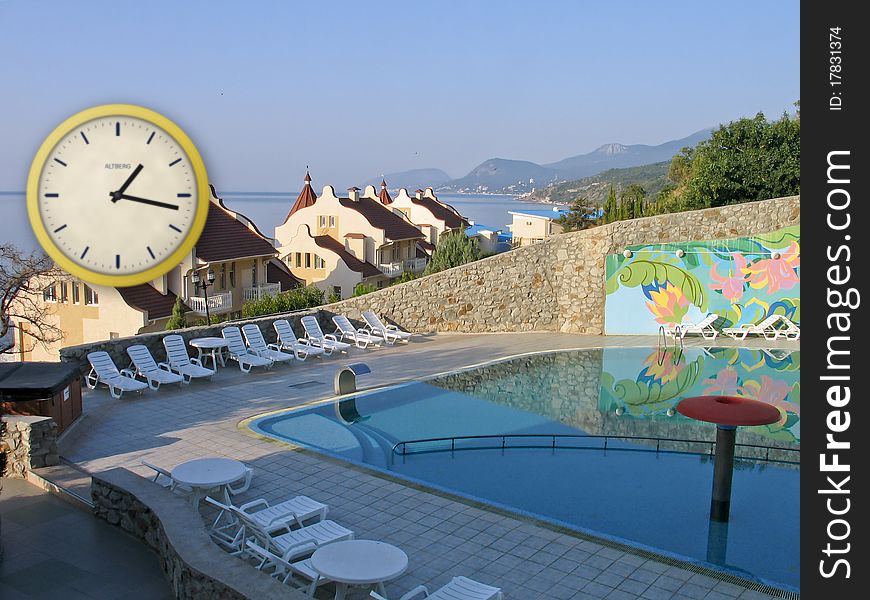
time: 1:17
